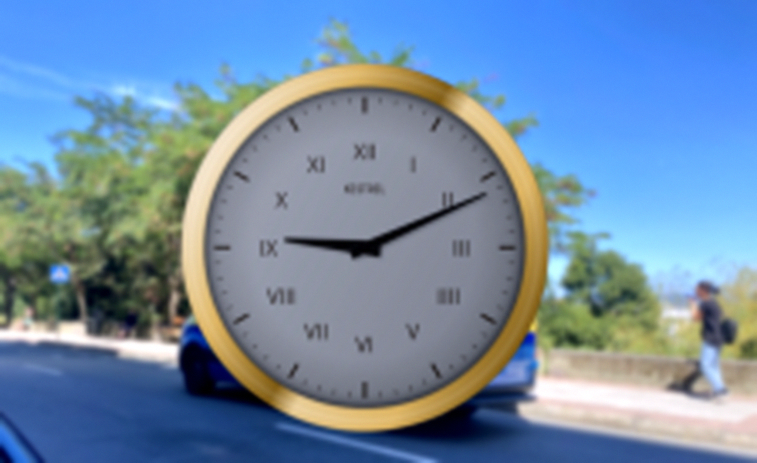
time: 9:11
